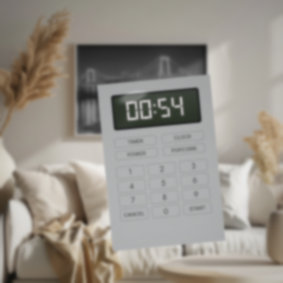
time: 0:54
